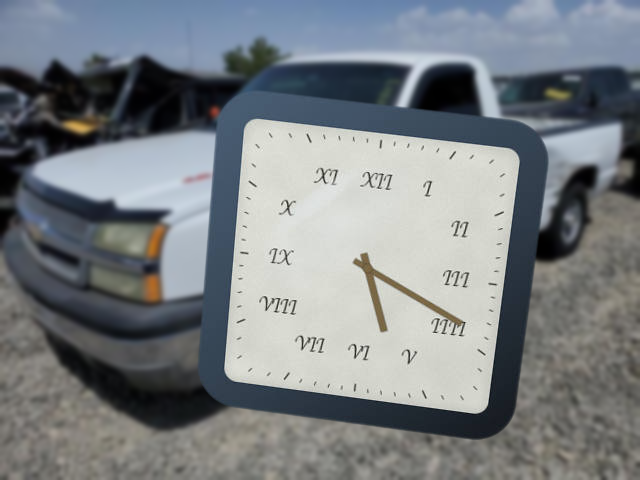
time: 5:19
